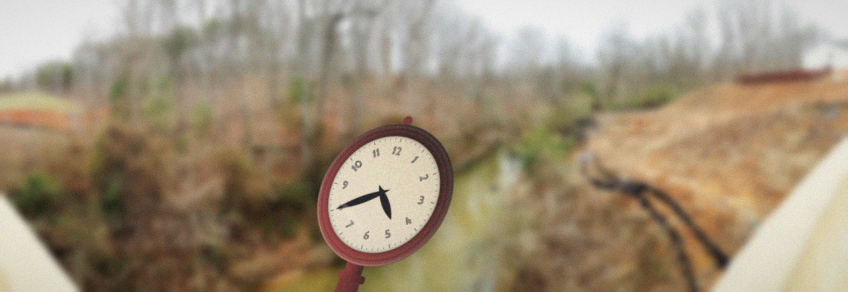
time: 4:40
